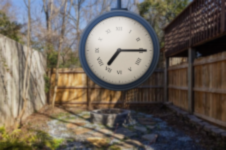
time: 7:15
